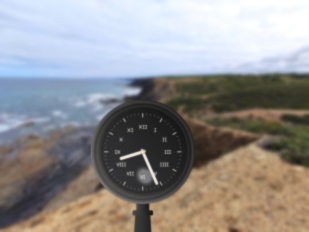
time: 8:26
